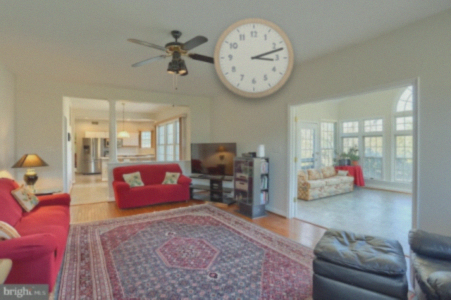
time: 3:12
